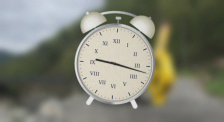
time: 9:17
